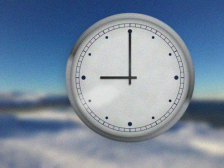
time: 9:00
